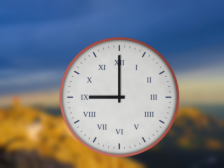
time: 9:00
